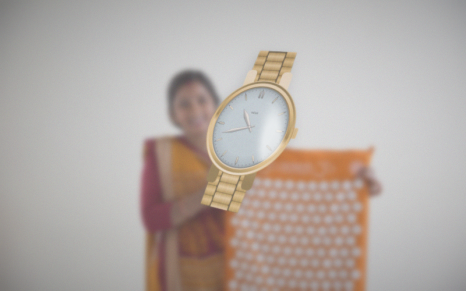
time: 10:42
